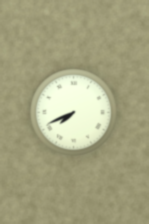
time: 7:41
